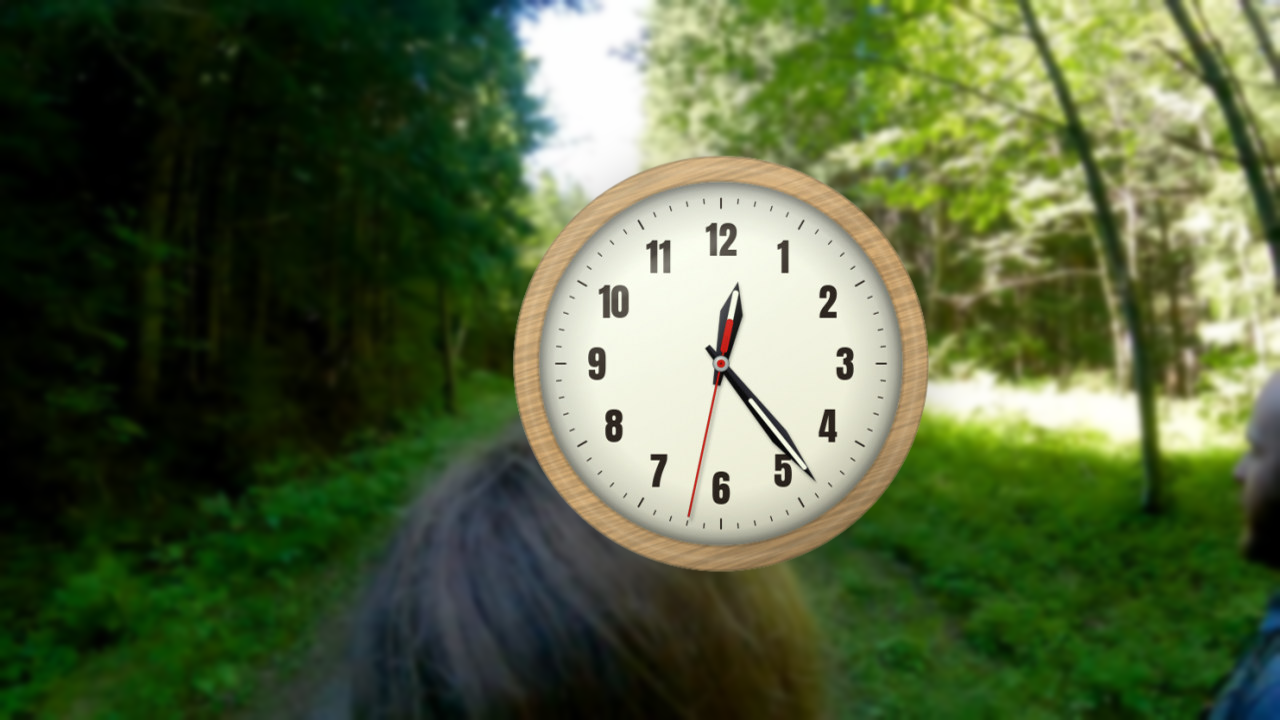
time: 12:23:32
